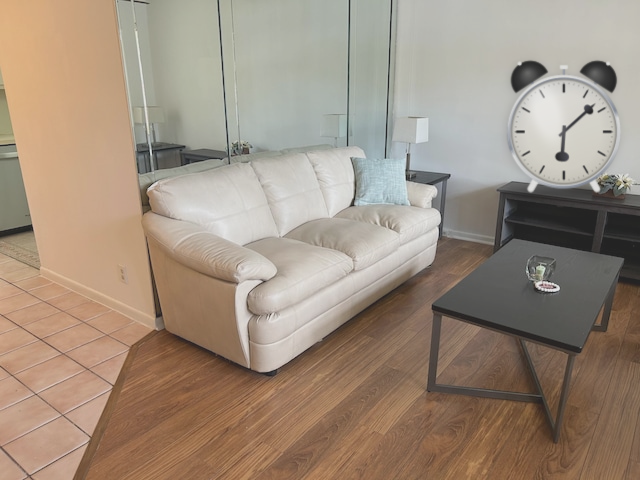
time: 6:08
